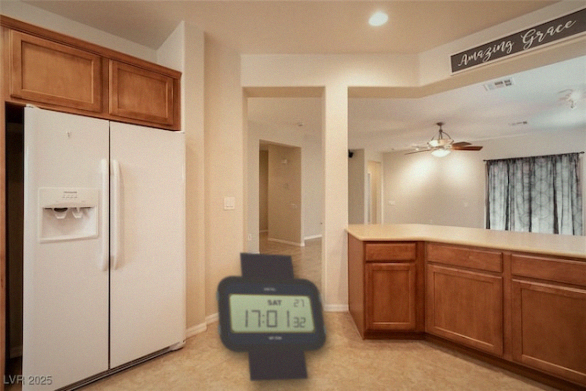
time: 17:01:32
